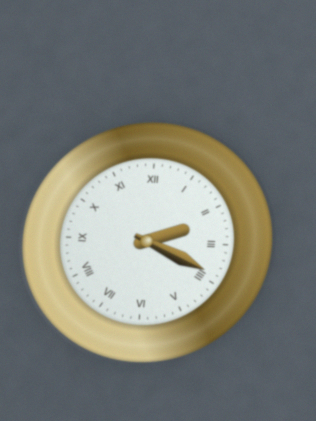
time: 2:19
